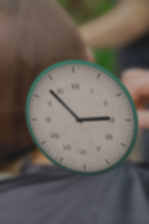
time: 2:53
